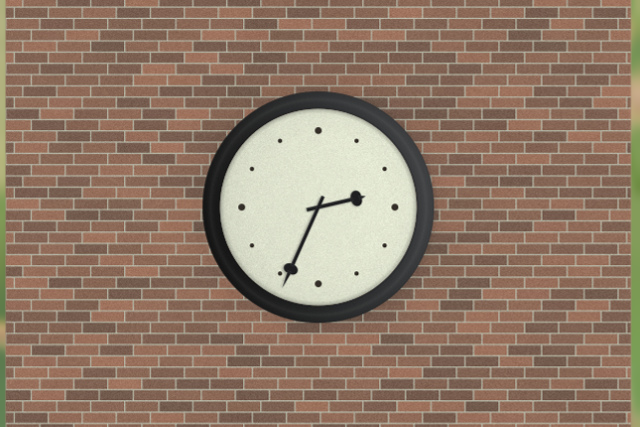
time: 2:34
